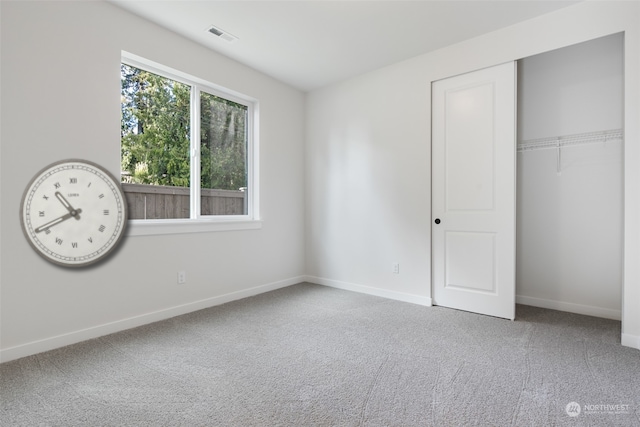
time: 10:41
